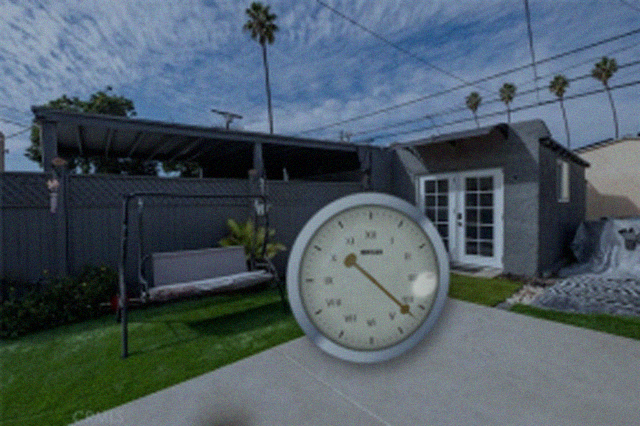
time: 10:22
